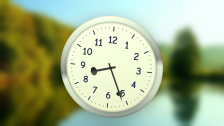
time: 8:26
